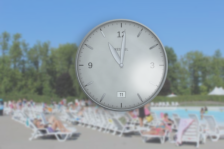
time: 11:01
